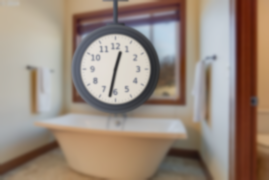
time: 12:32
